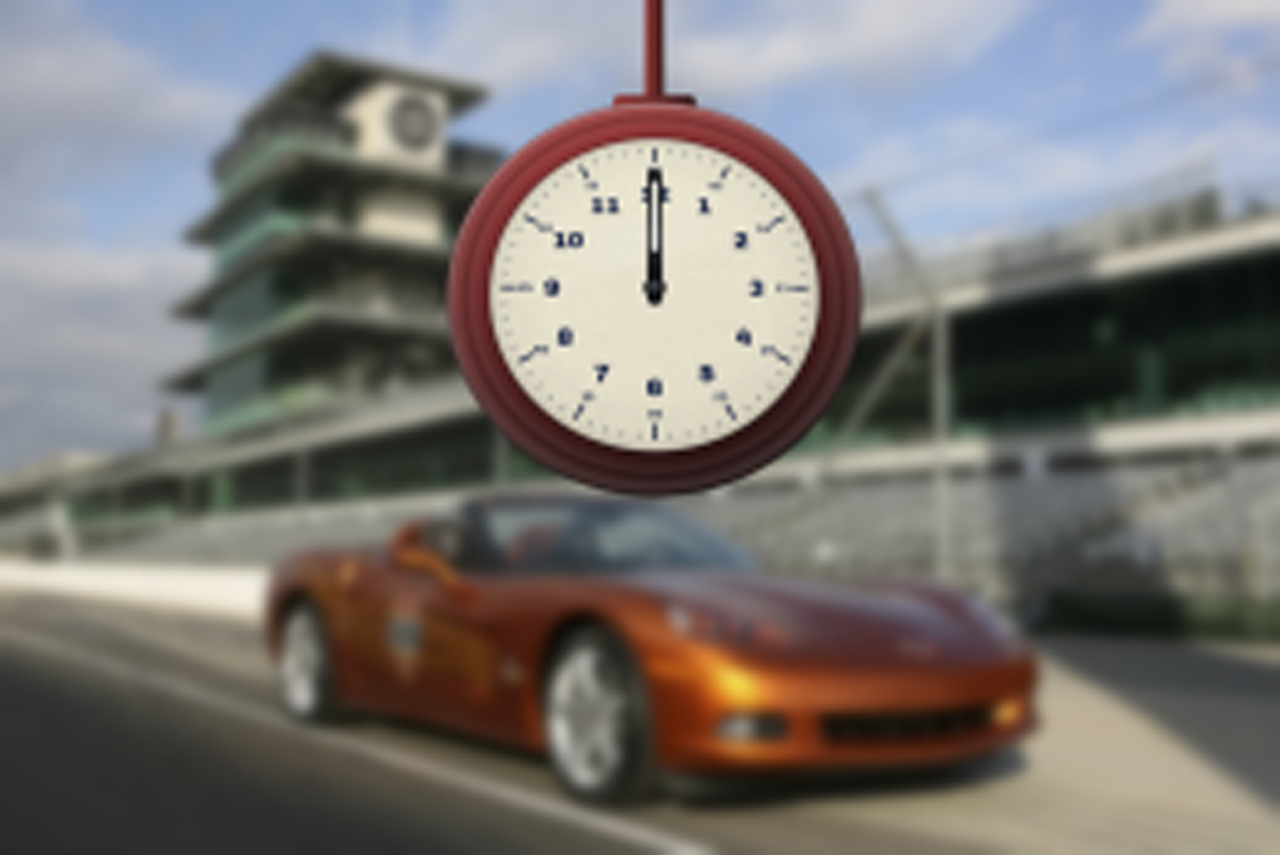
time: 12:00
